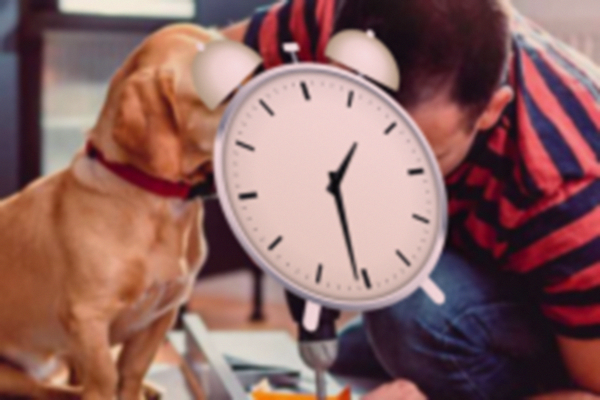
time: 1:31
